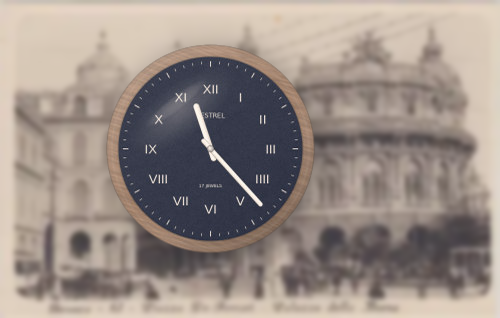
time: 11:23
